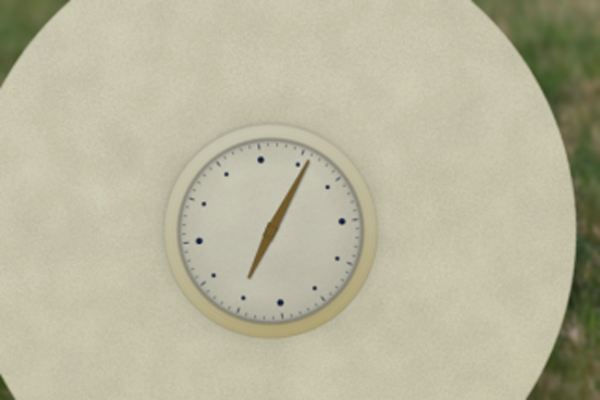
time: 7:06
